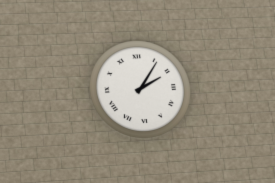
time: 2:06
